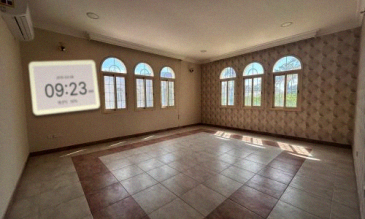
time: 9:23
